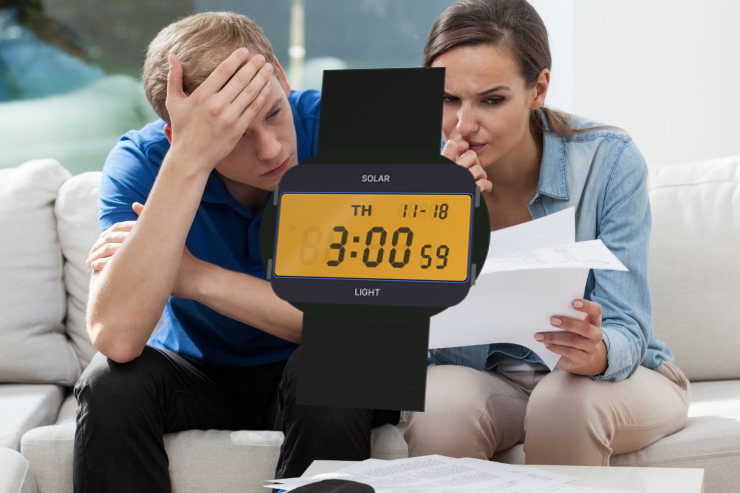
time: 3:00:59
